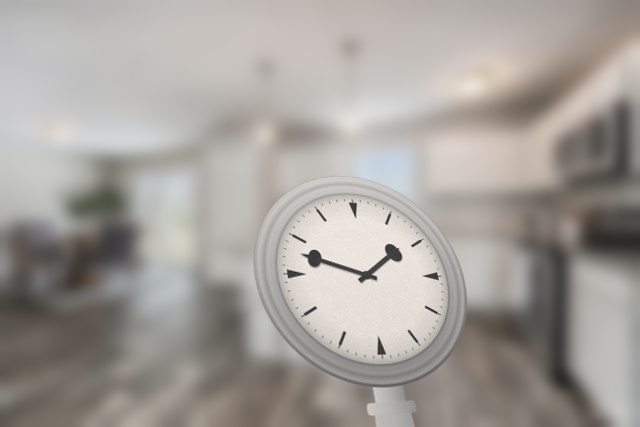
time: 1:48
